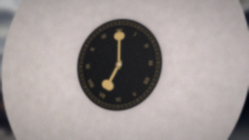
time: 7:00
